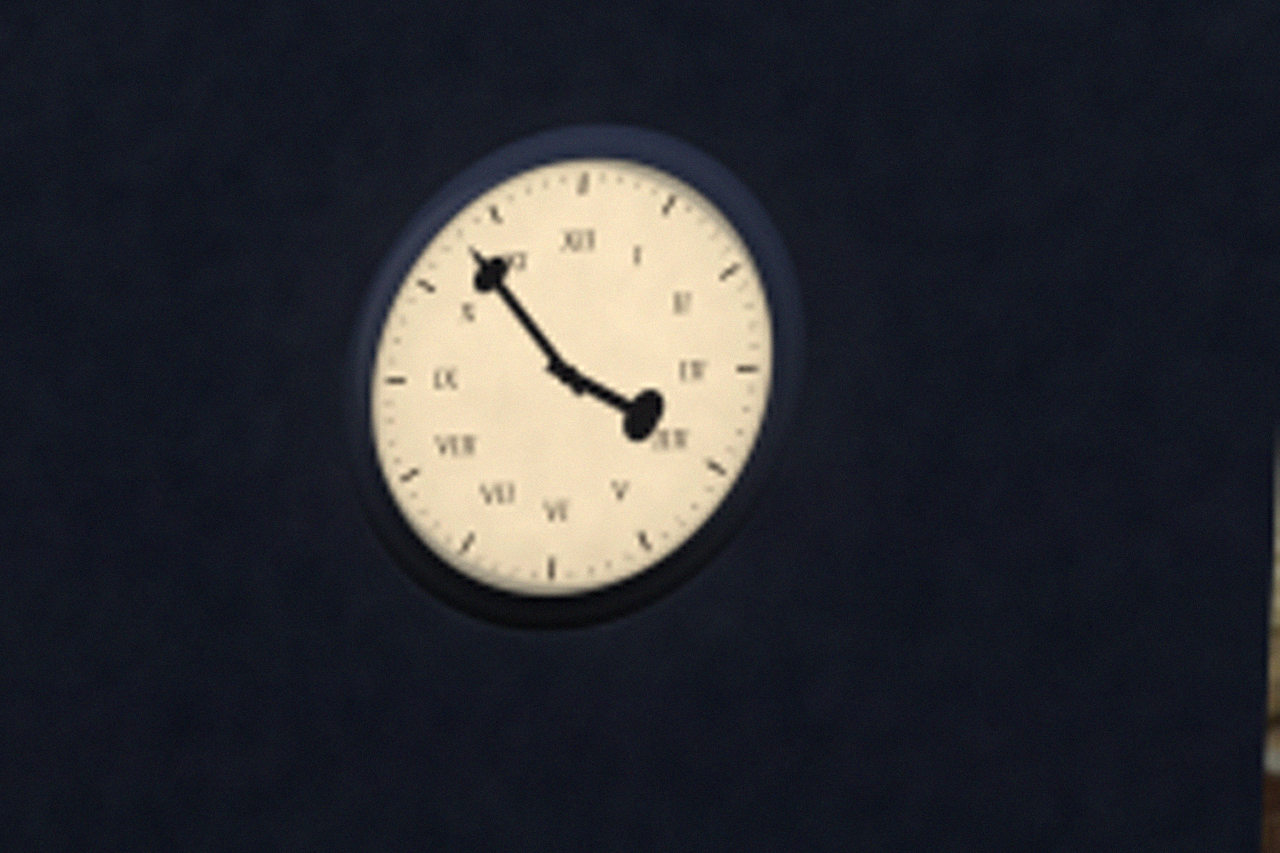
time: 3:53
